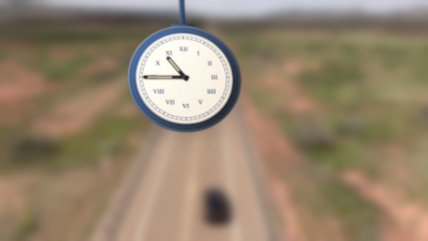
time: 10:45
